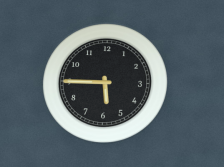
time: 5:45
